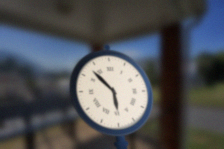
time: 5:53
